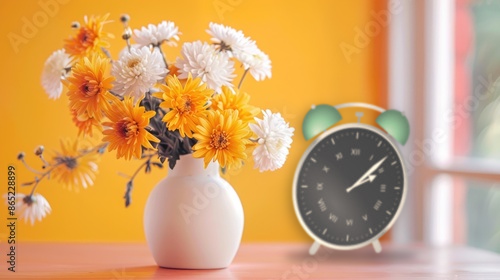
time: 2:08
